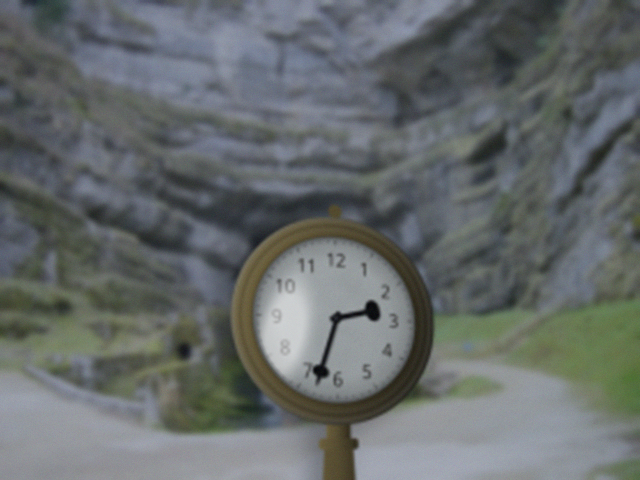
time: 2:33
